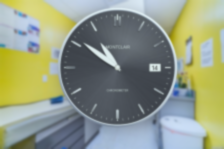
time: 10:51
